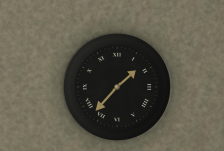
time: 1:37
